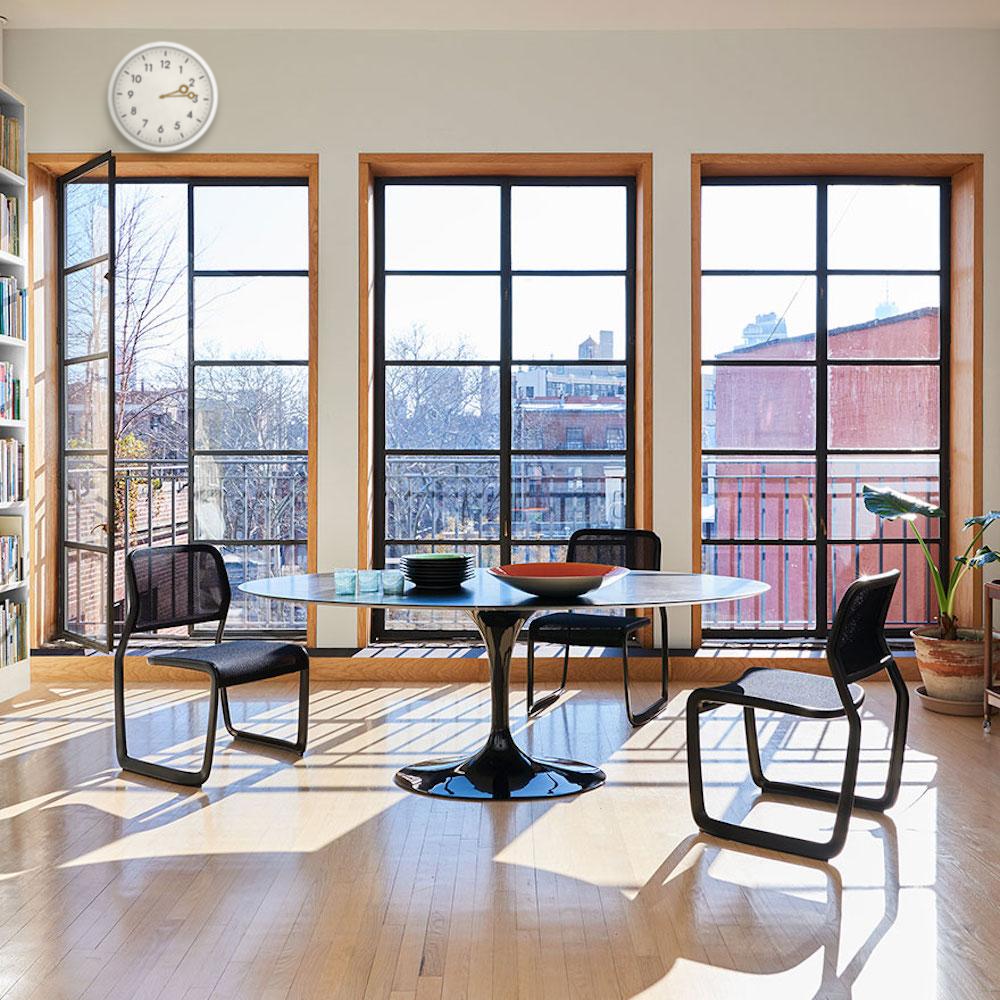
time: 2:14
